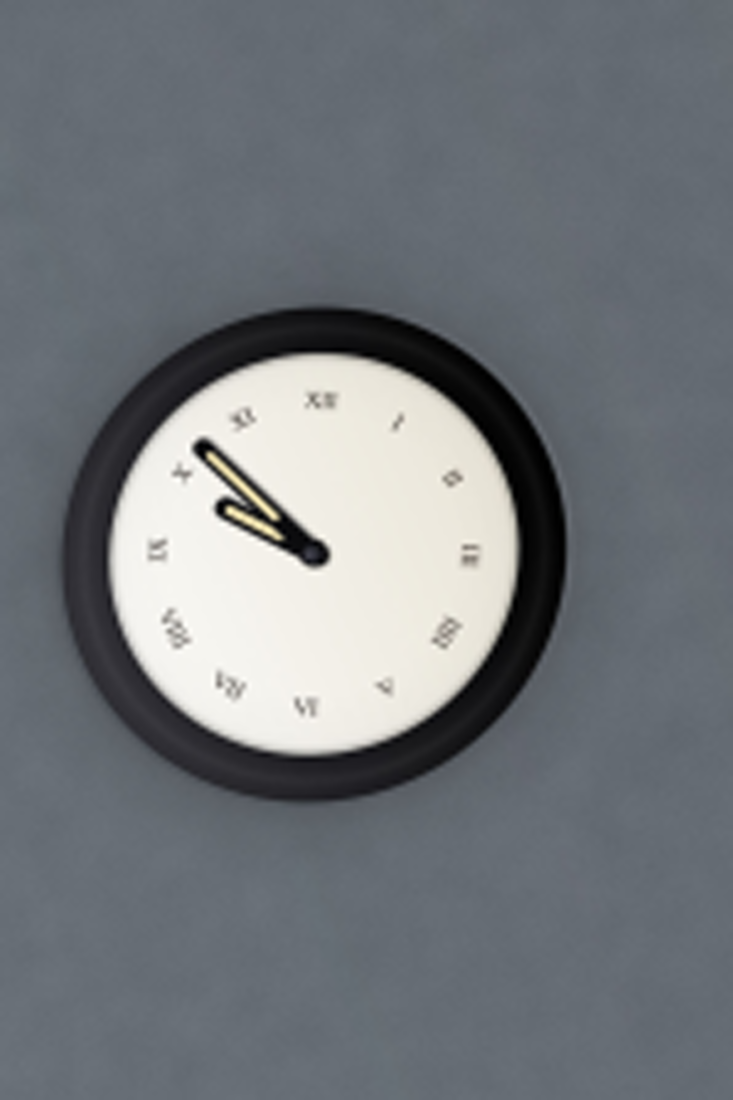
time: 9:52
